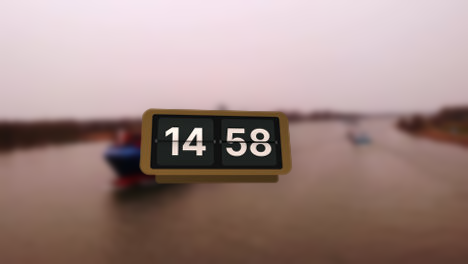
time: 14:58
